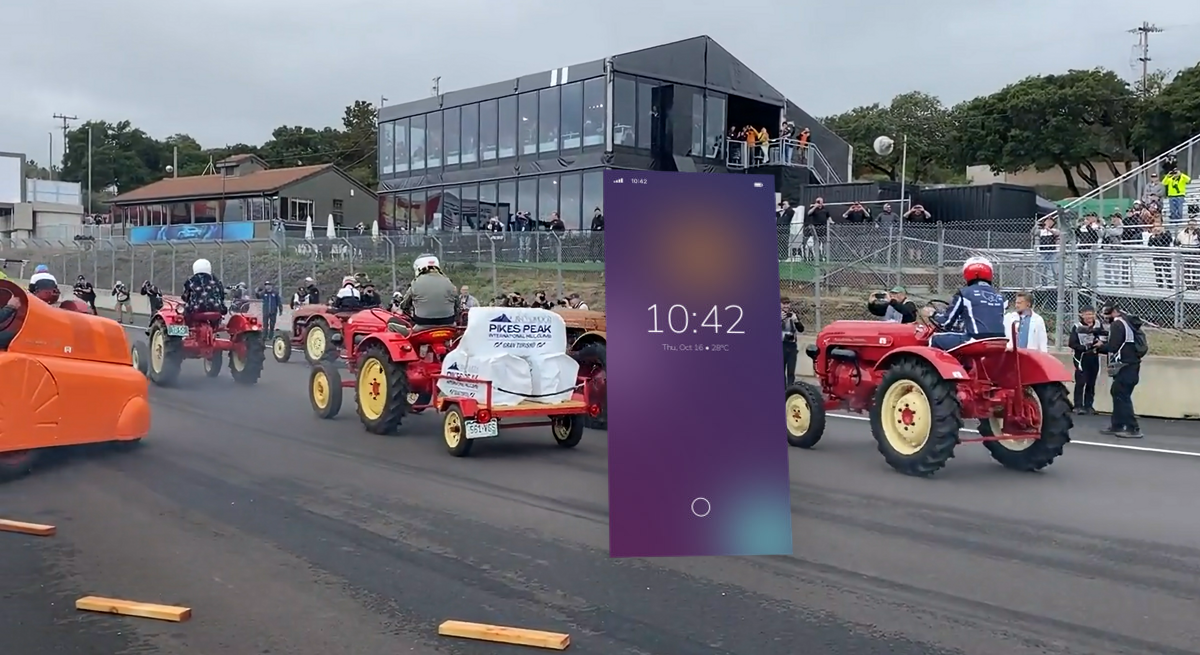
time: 10:42
